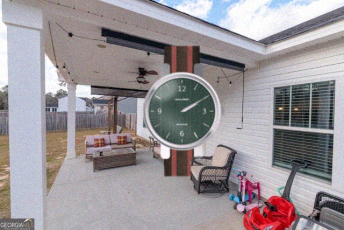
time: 2:10
